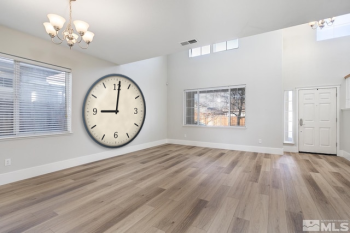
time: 9:01
